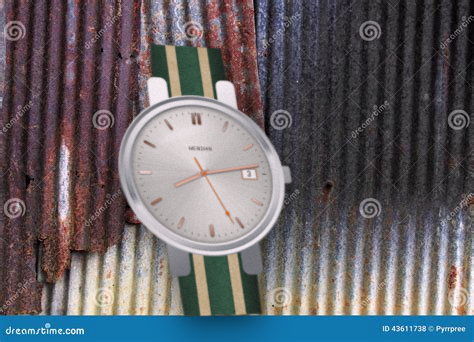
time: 8:13:26
